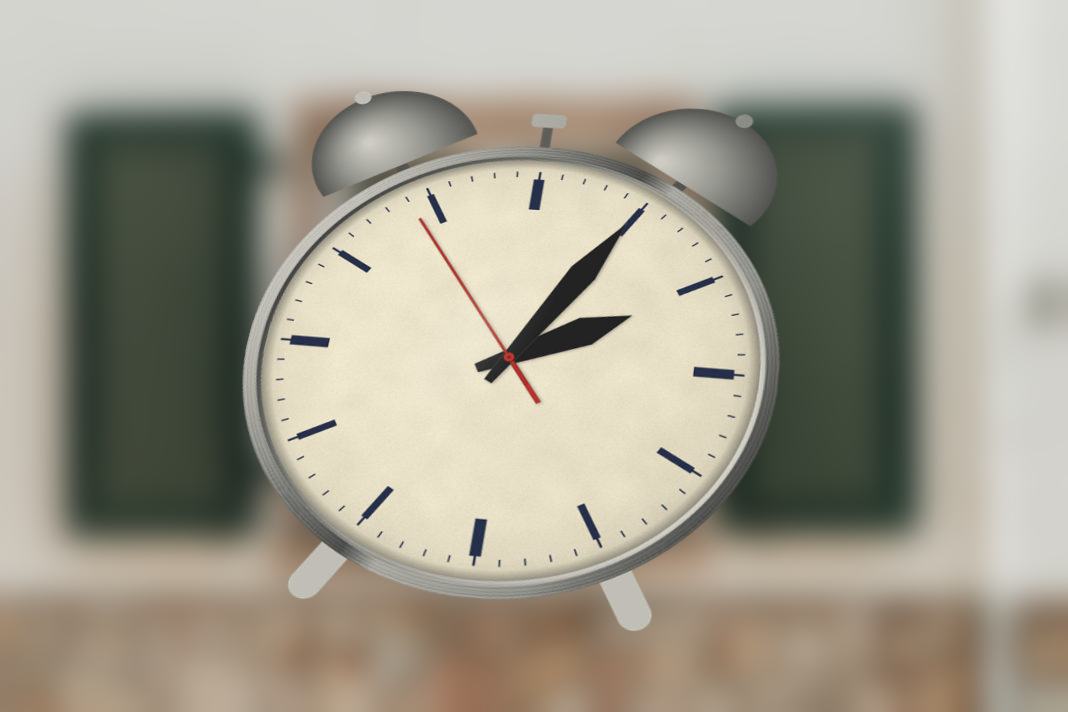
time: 2:04:54
